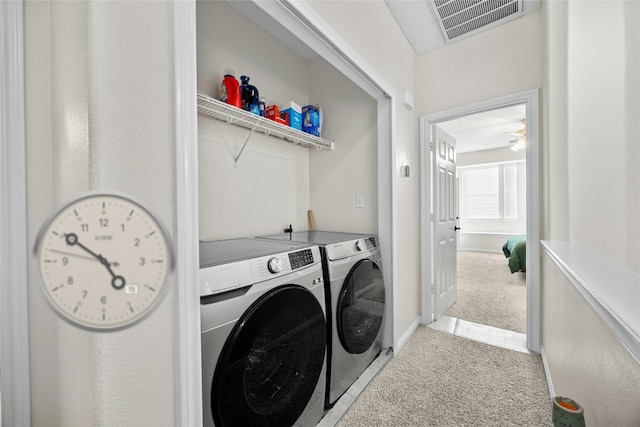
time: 4:50:47
